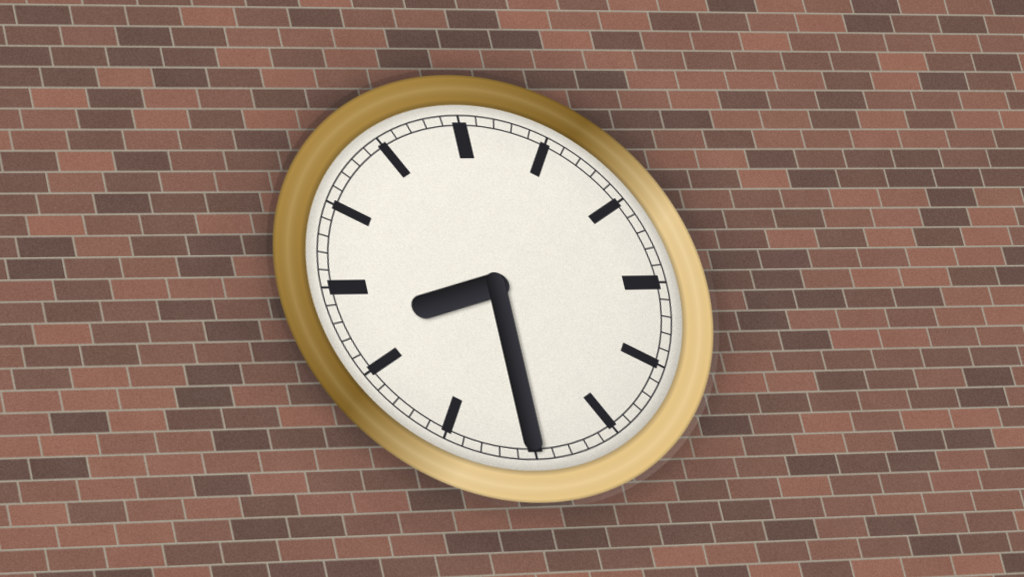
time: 8:30
